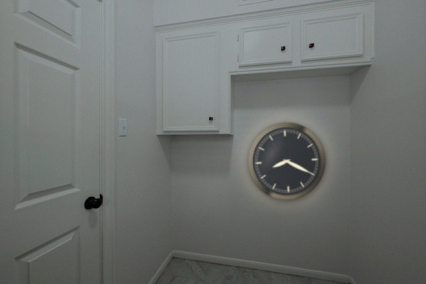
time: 8:20
